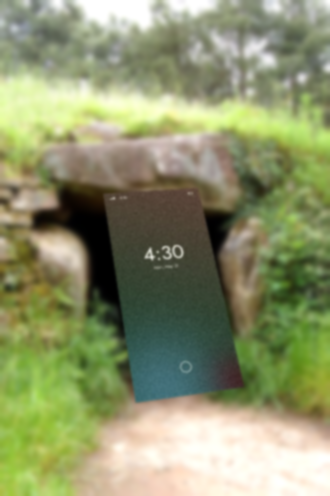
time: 4:30
